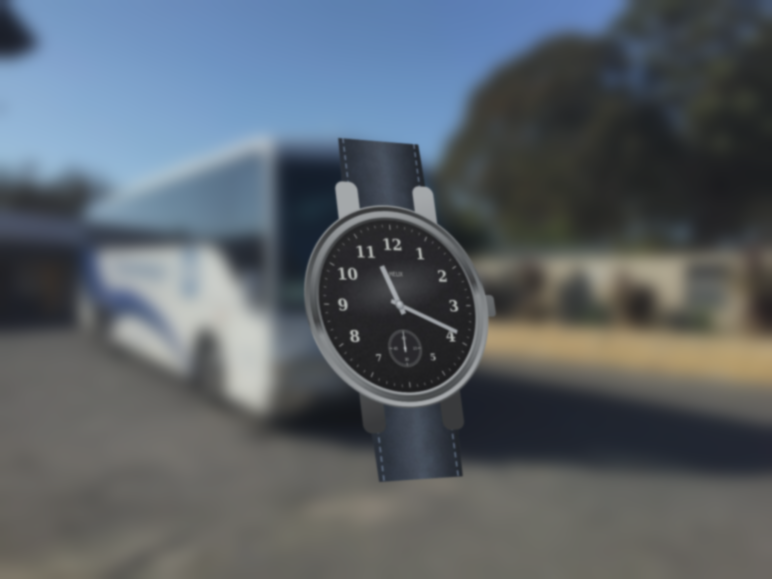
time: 11:19
